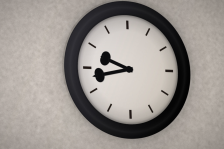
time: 9:43
